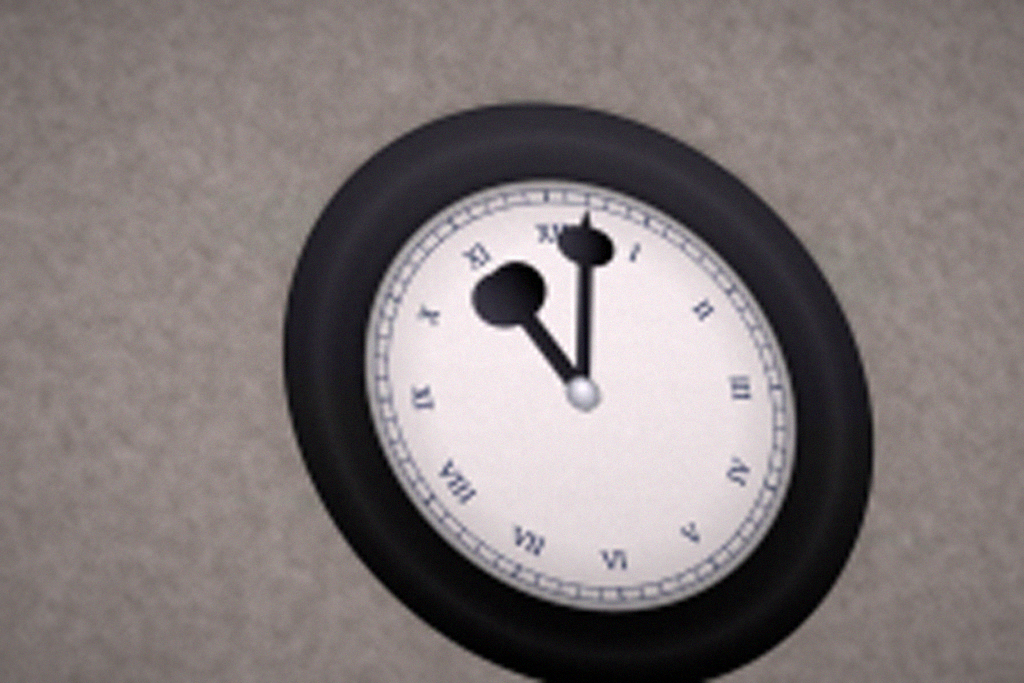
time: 11:02
